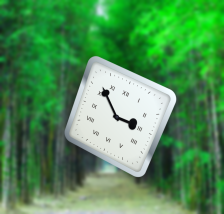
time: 2:52
